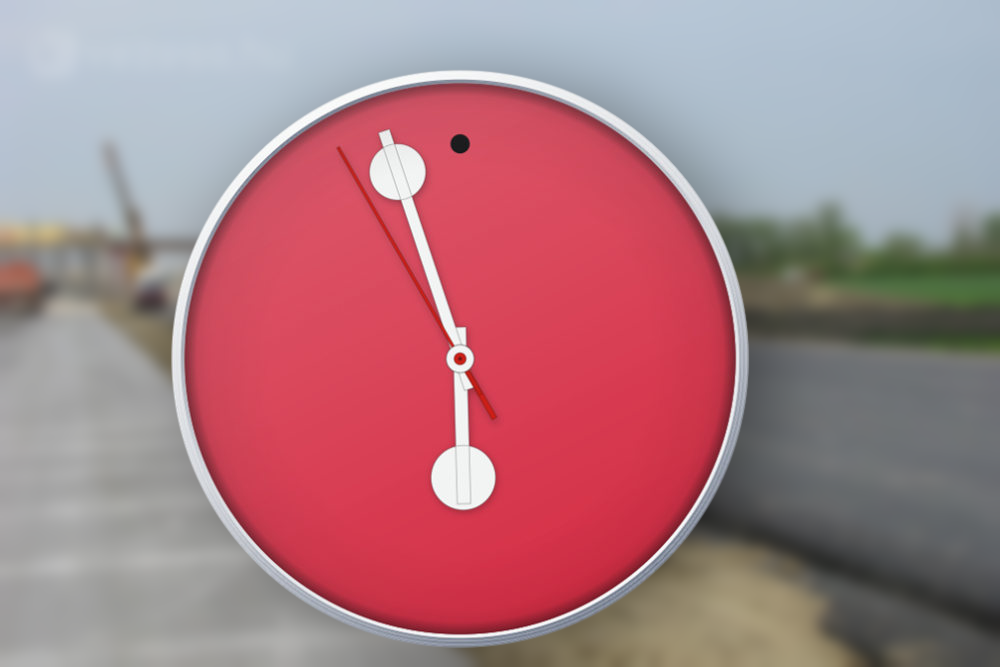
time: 5:56:55
